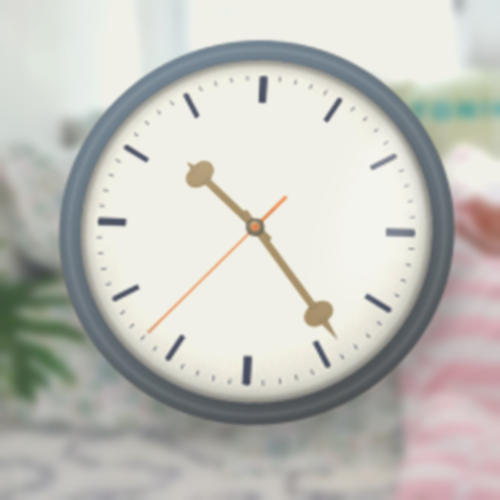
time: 10:23:37
